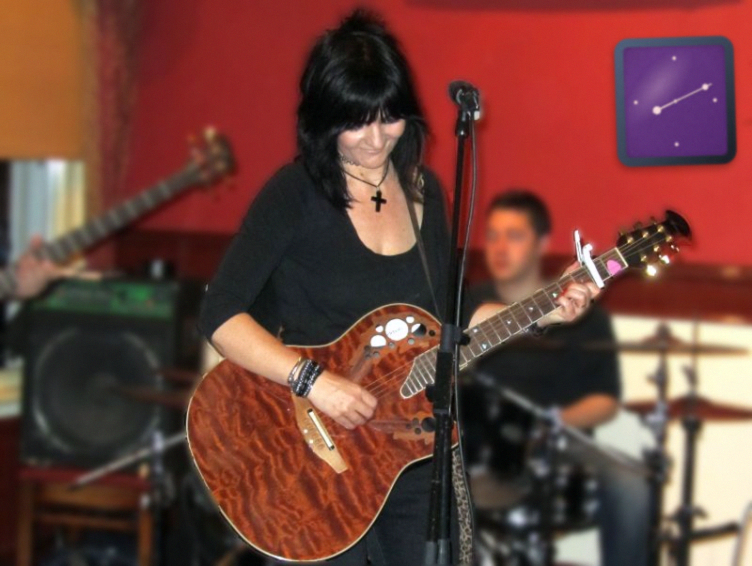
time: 8:11
